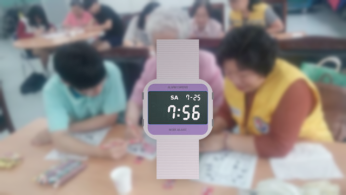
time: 7:56
